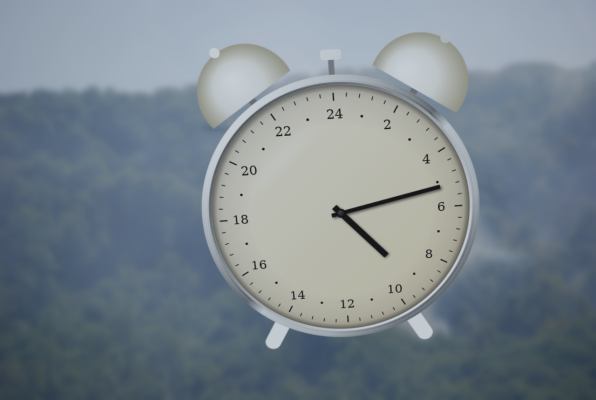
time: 9:13
